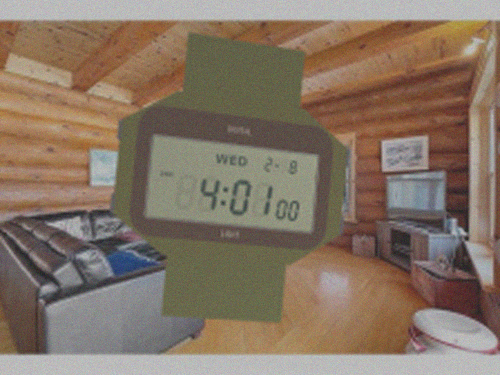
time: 4:01:00
